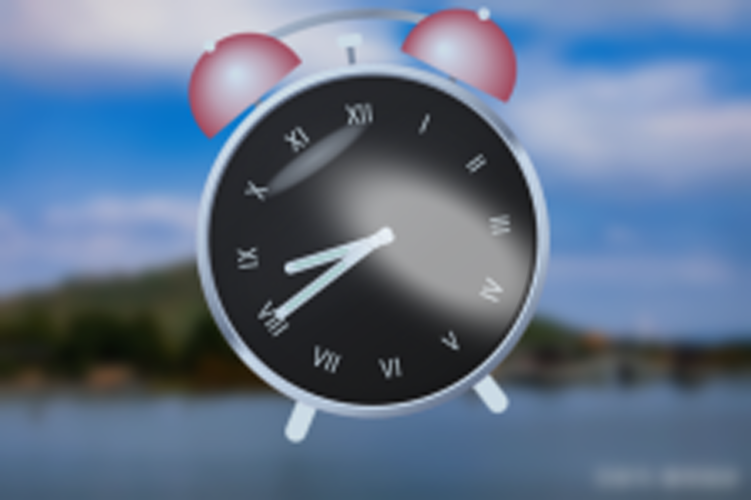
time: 8:40
